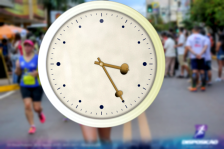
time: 3:25
